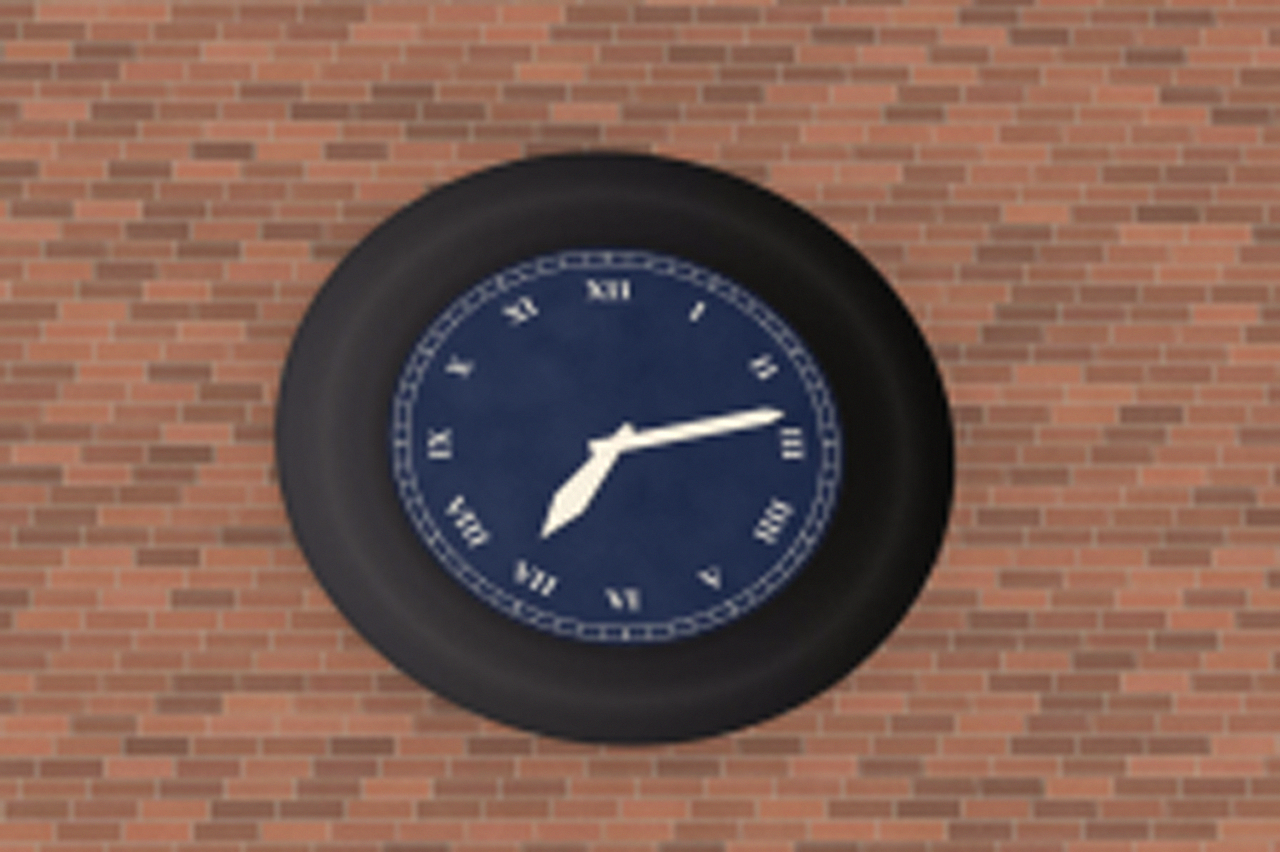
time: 7:13
